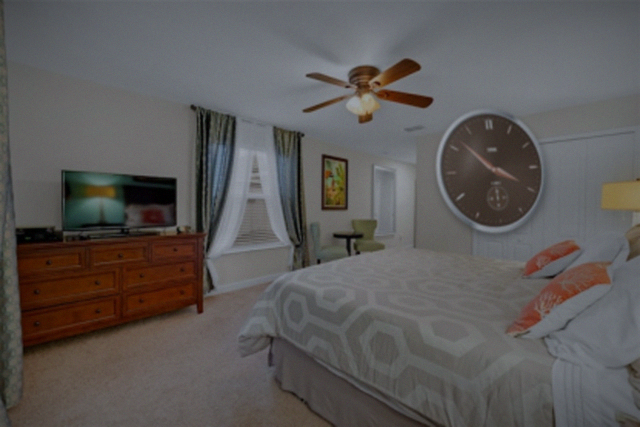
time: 3:52
